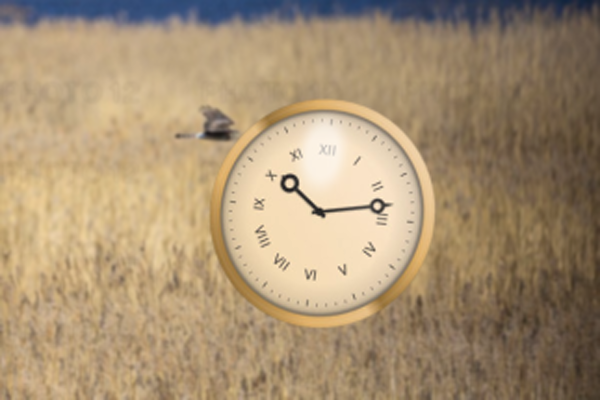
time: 10:13
